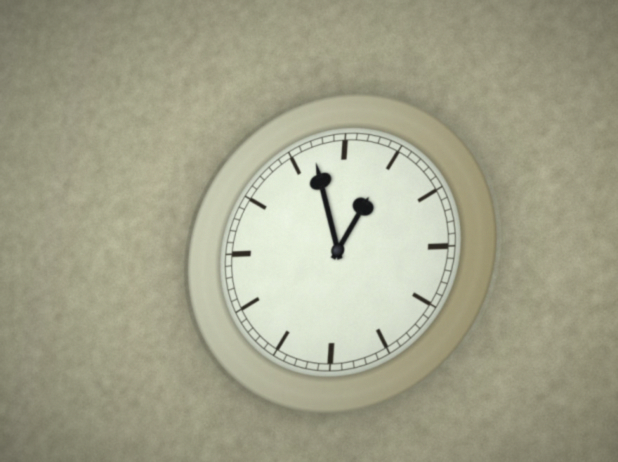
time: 12:57
